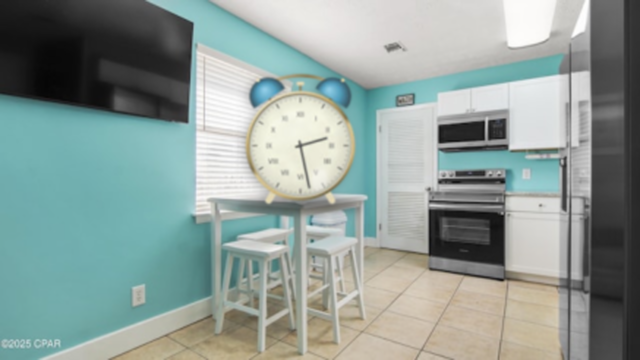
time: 2:28
